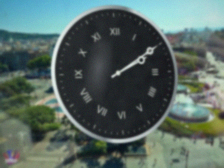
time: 2:10
